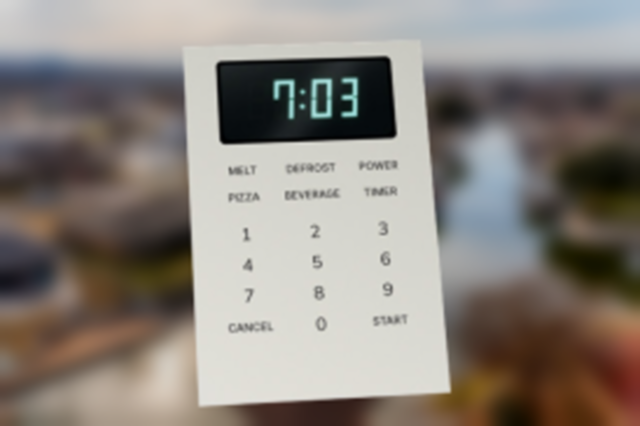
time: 7:03
